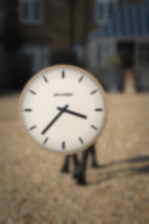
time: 3:37
